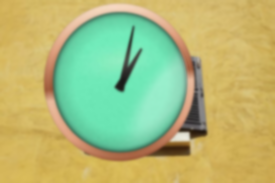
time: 1:02
